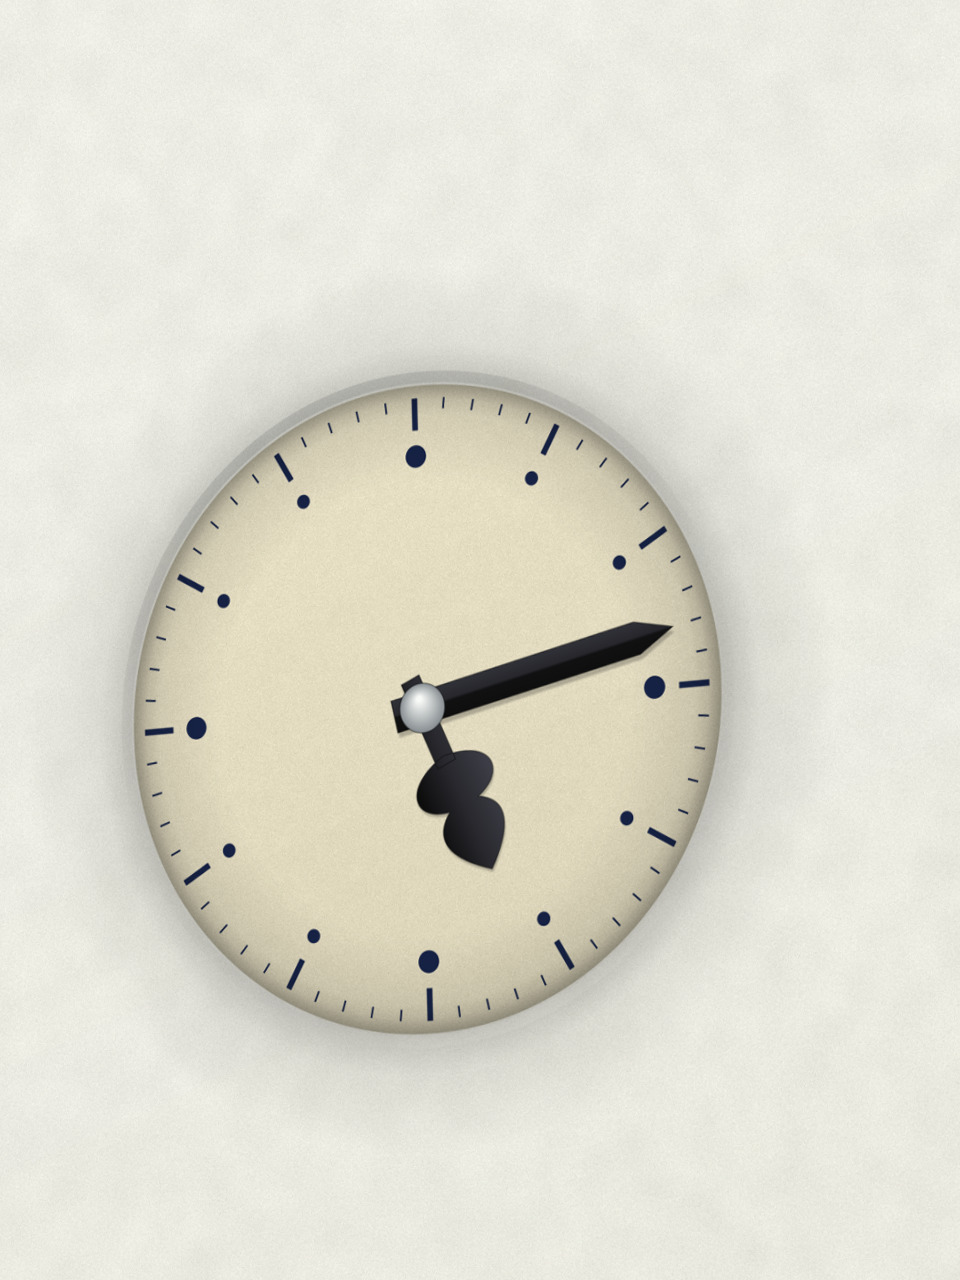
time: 5:13
